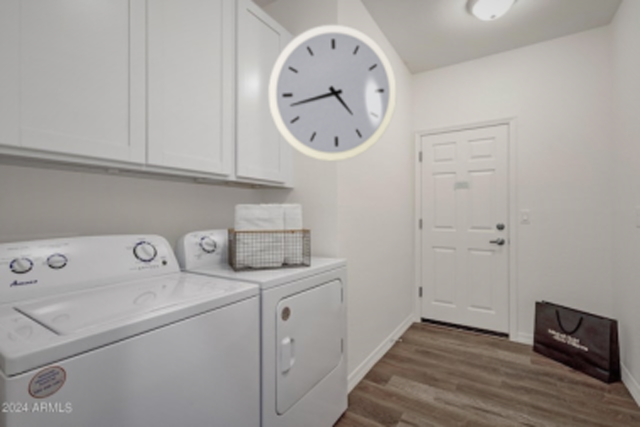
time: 4:43
